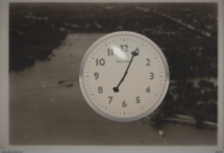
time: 7:04
